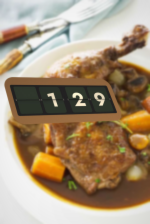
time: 1:29
